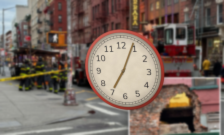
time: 7:04
